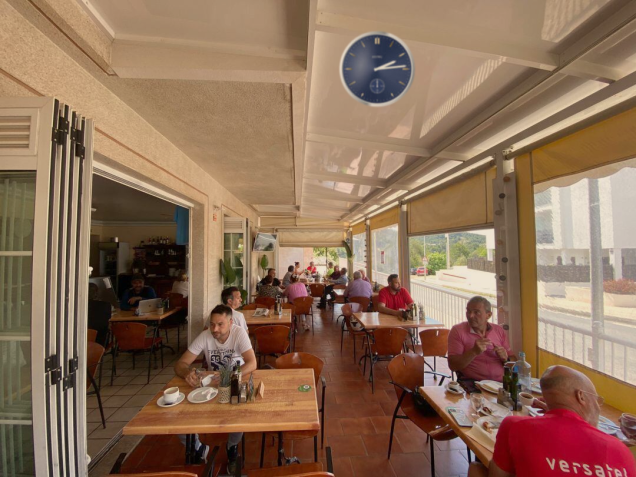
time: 2:14
